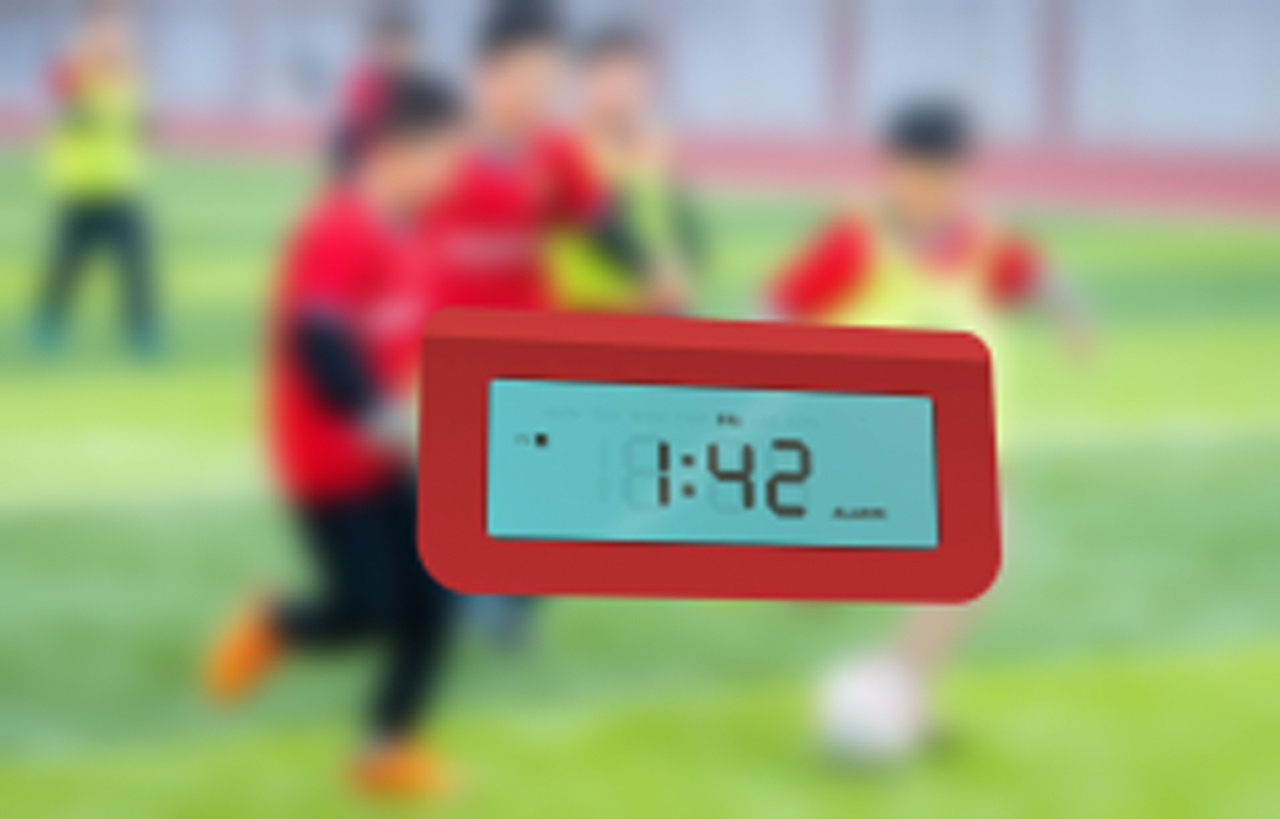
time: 1:42
